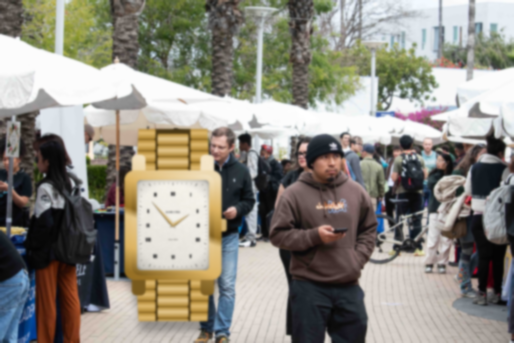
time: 1:53
